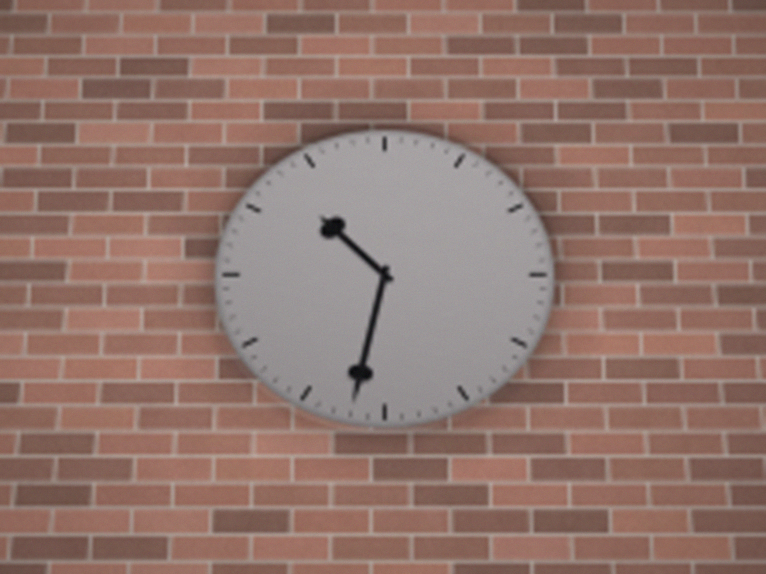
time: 10:32
